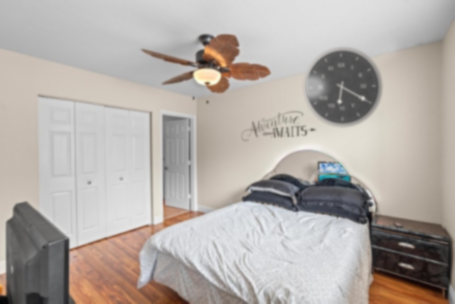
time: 6:20
